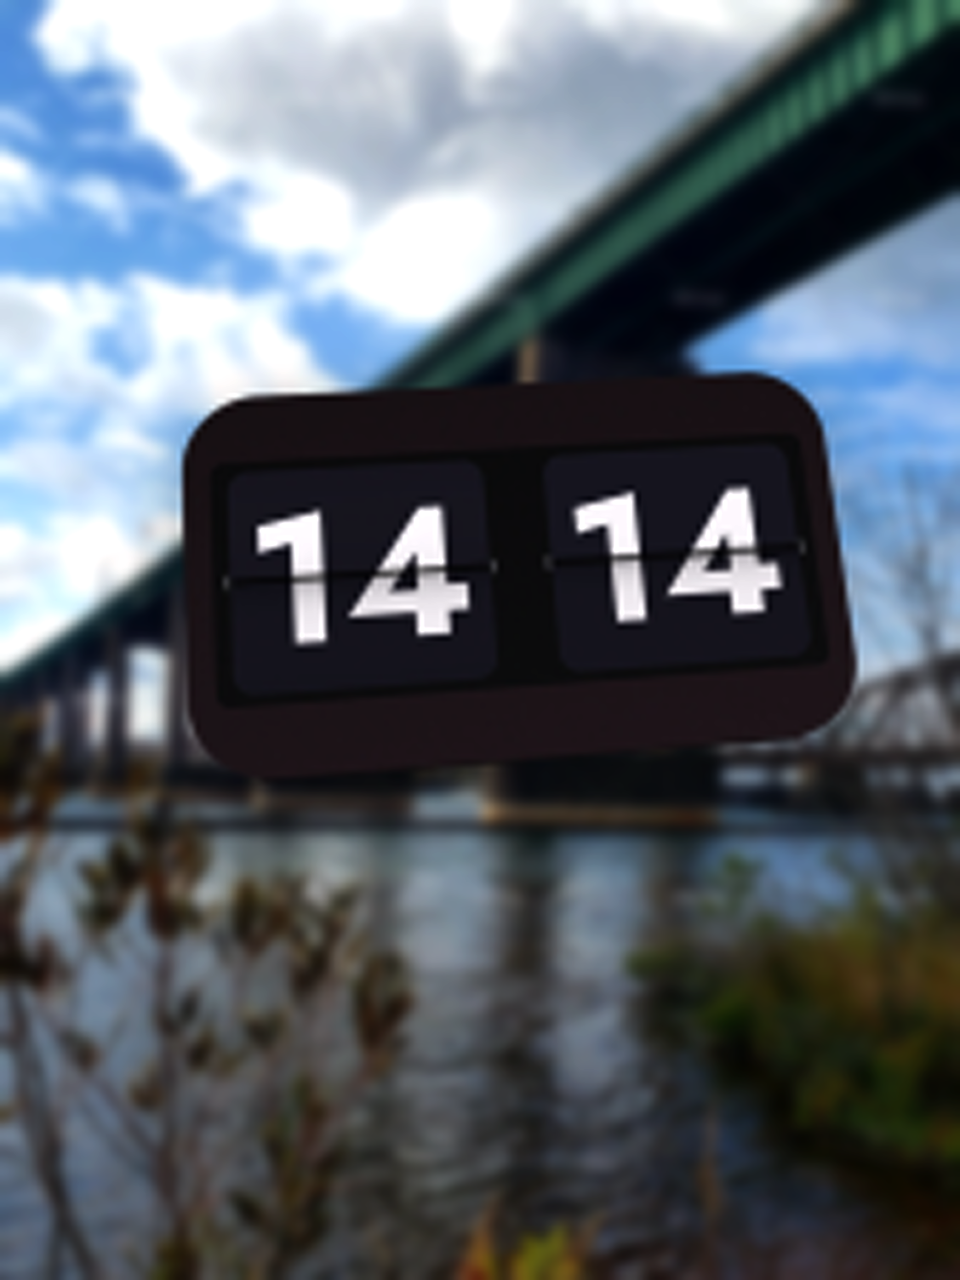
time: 14:14
